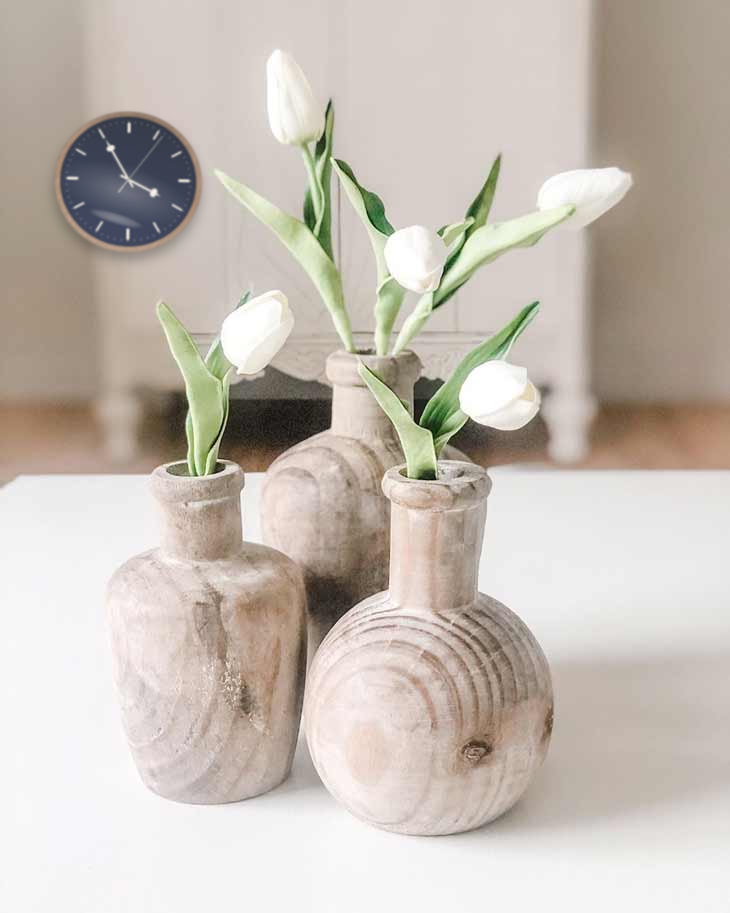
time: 3:55:06
